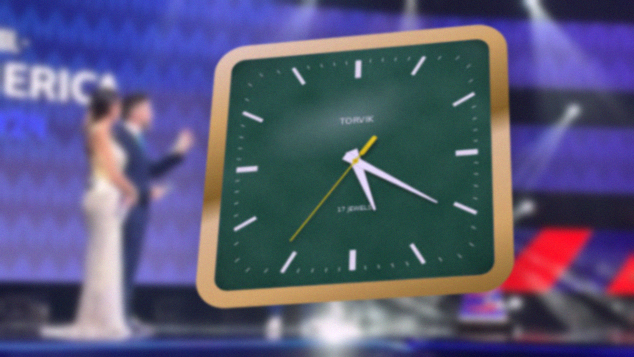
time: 5:20:36
